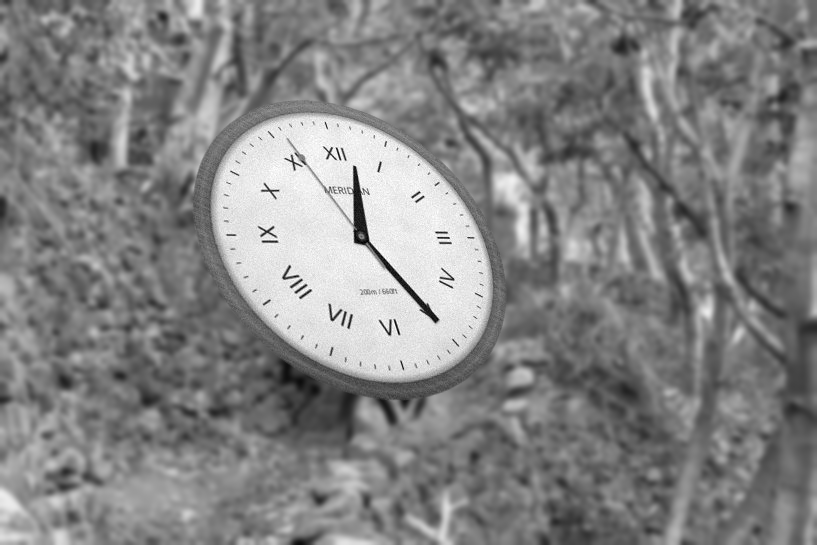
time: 12:24:56
